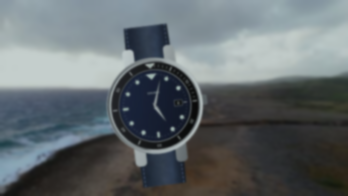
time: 5:03
